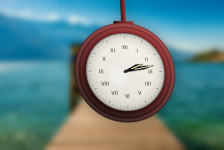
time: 2:13
